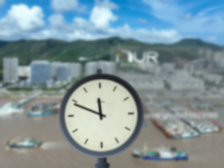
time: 11:49
